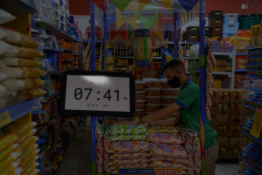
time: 7:41
